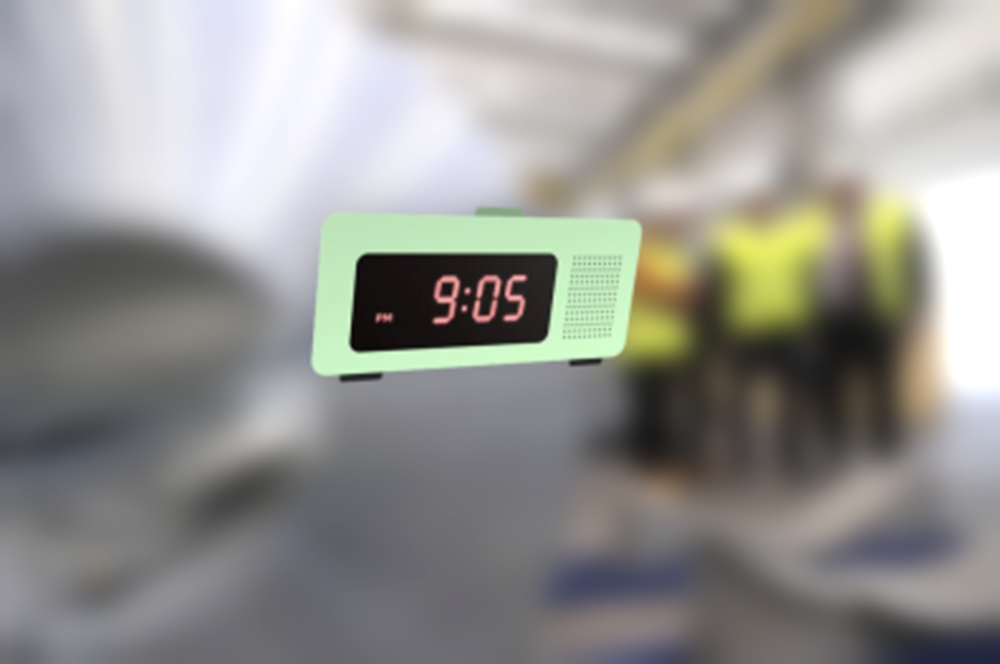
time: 9:05
